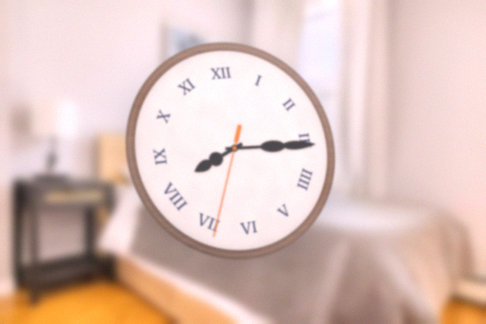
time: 8:15:34
